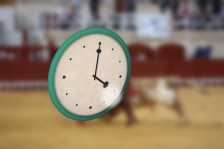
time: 4:00
